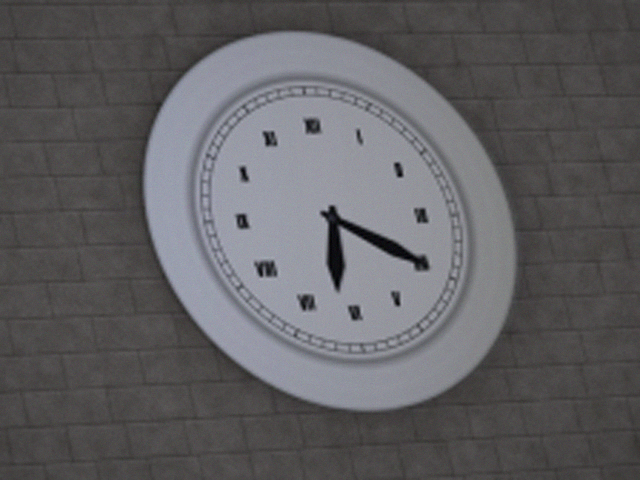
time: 6:20
